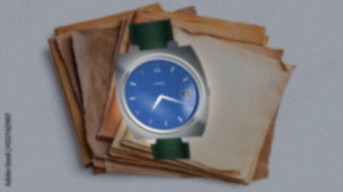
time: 7:19
